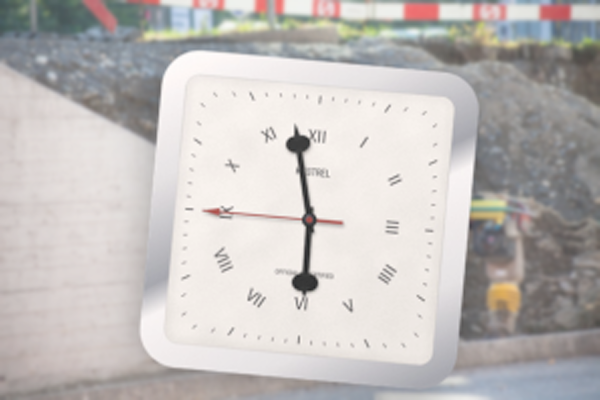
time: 5:57:45
